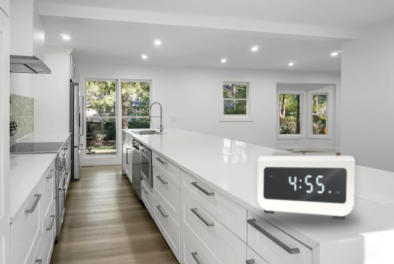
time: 4:55
